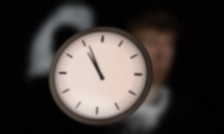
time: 10:56
